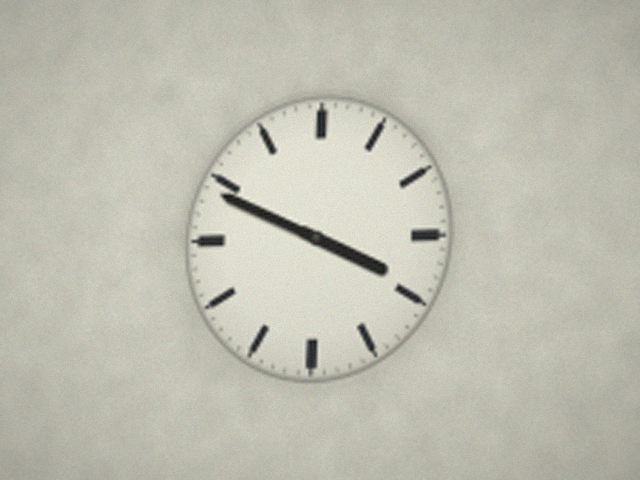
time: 3:49
